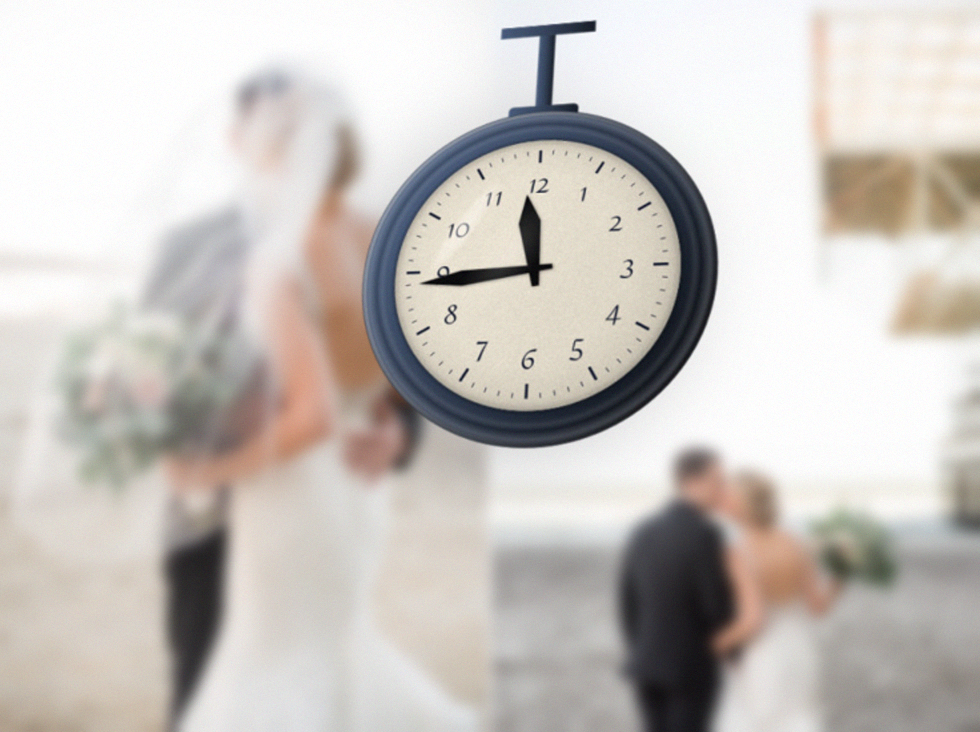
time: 11:44
